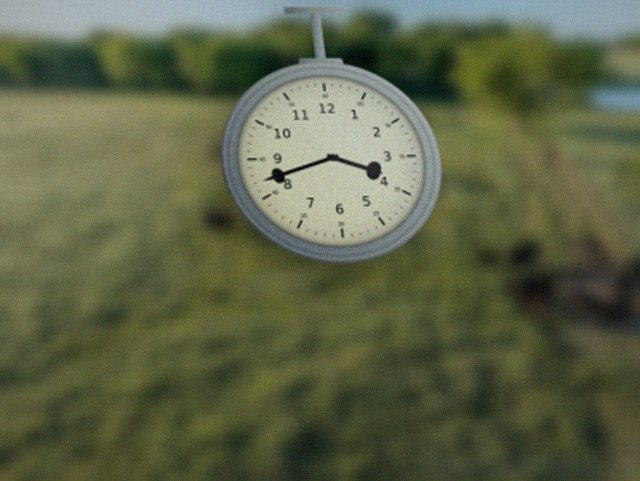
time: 3:42
